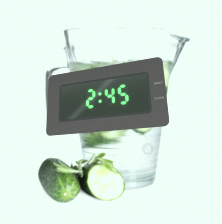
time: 2:45
